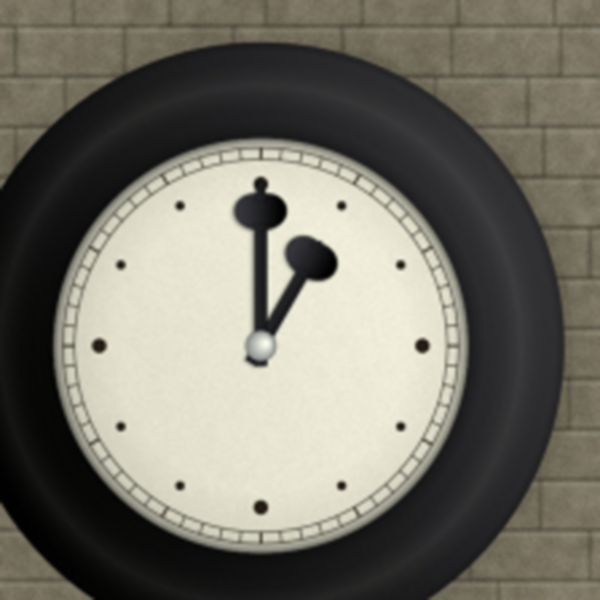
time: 1:00
